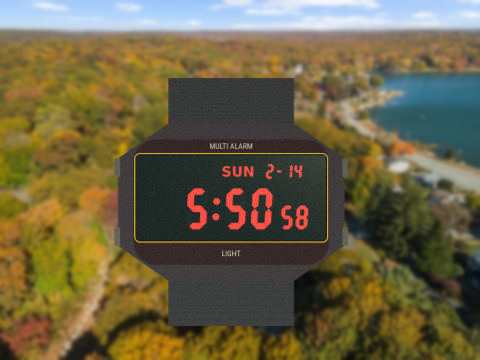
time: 5:50:58
